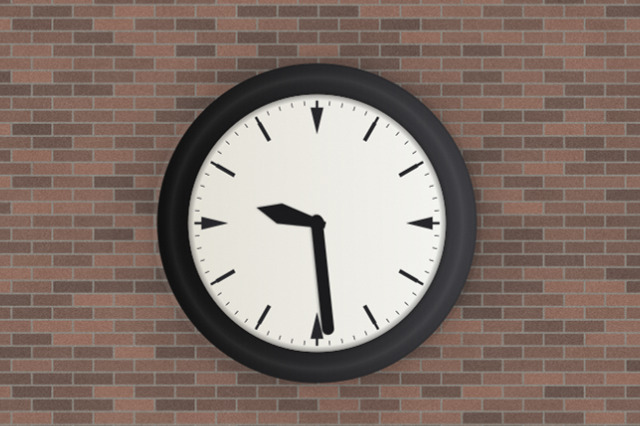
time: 9:29
